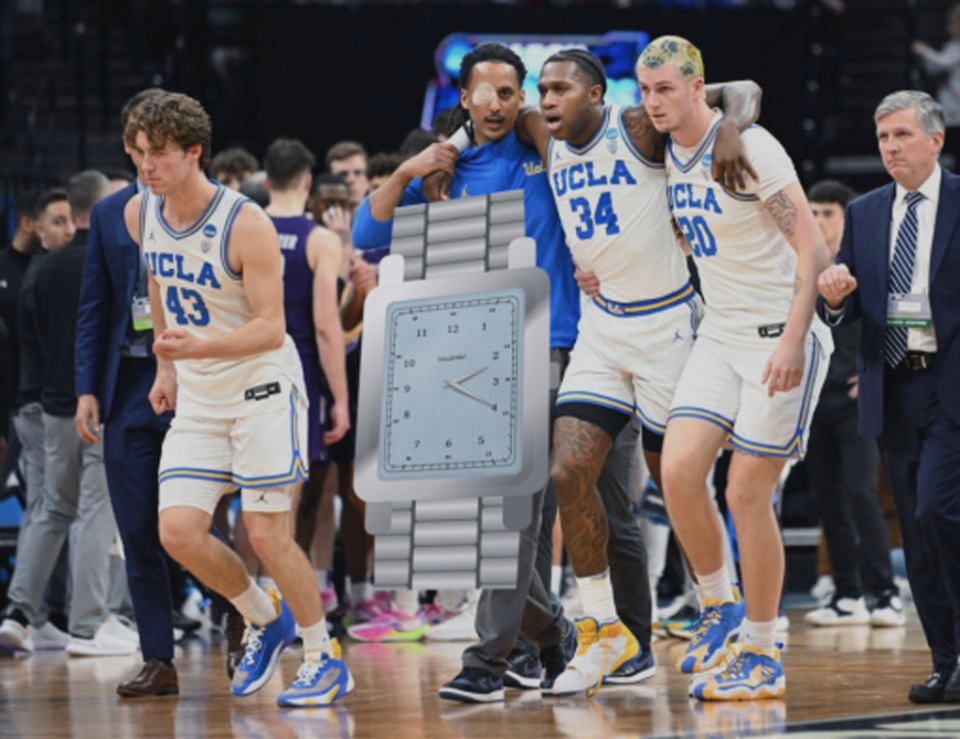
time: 2:20
